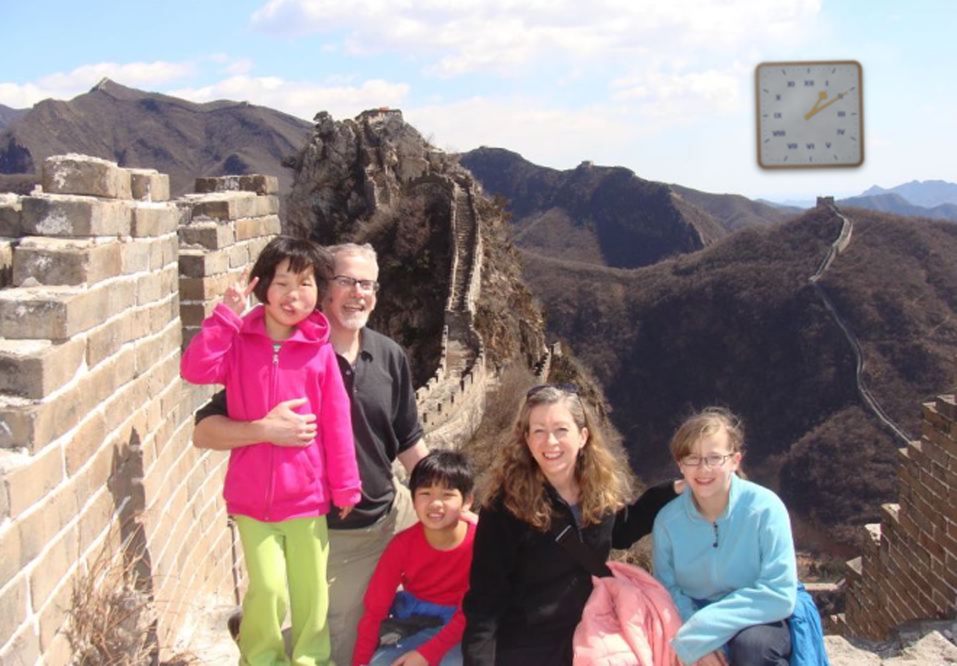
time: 1:10
